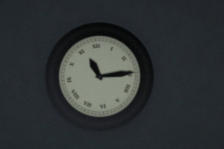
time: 11:15
